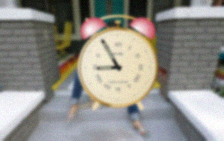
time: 8:55
